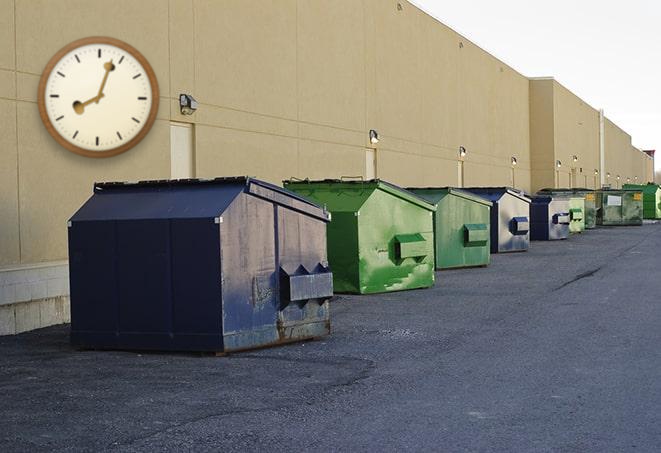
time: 8:03
